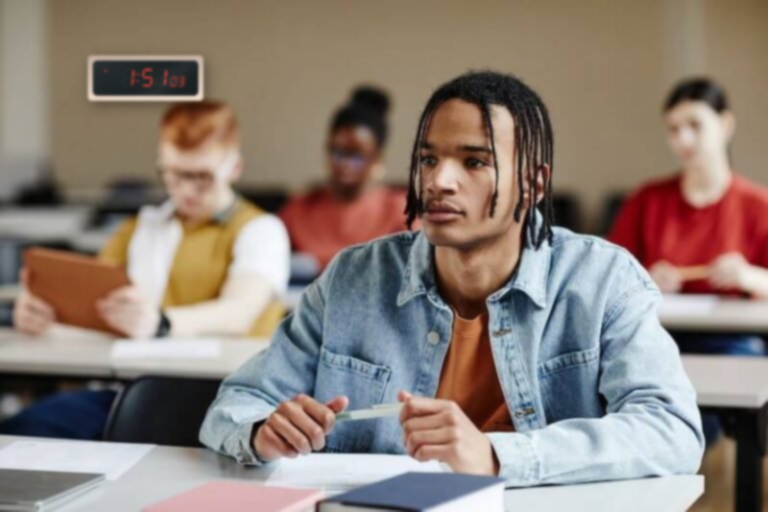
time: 1:51
